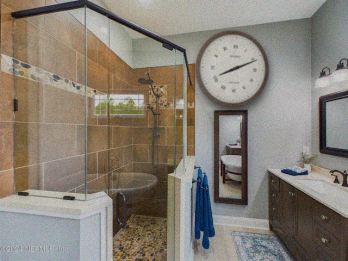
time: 8:11
